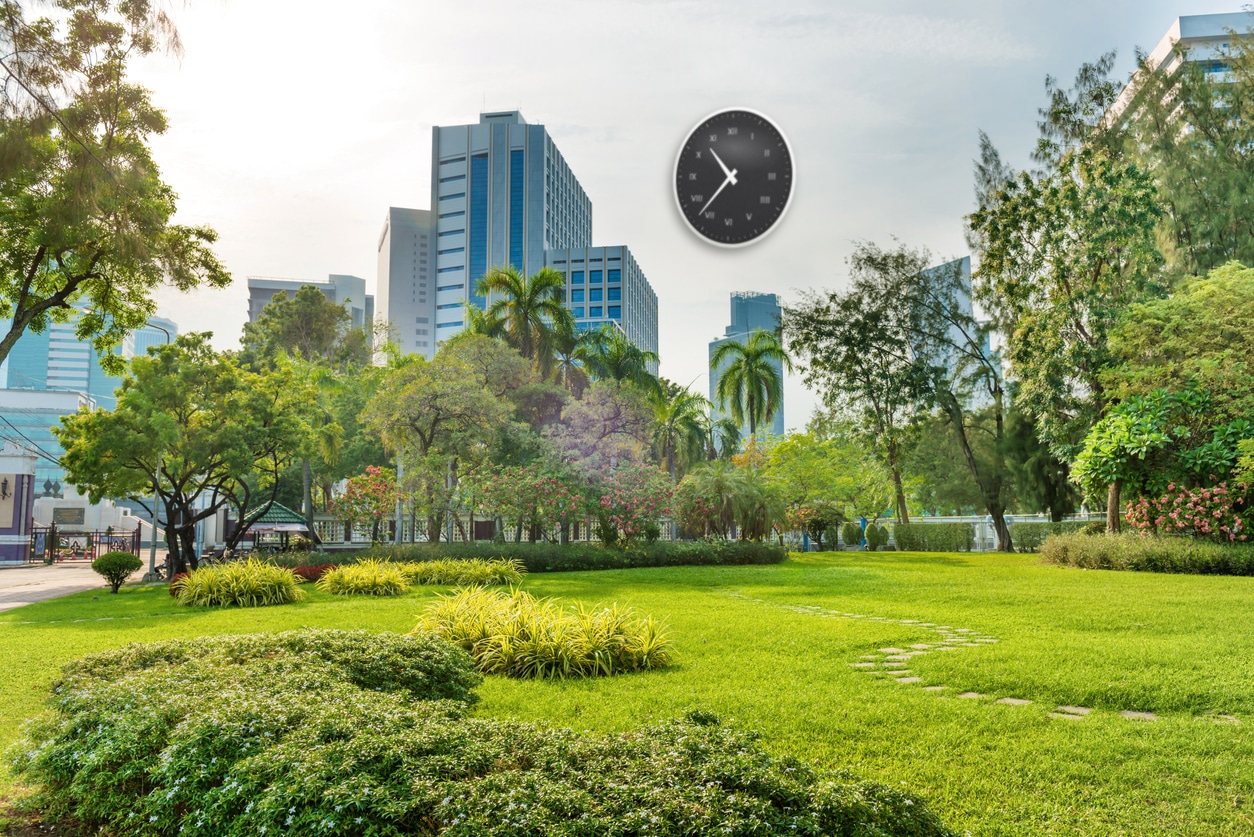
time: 10:37
